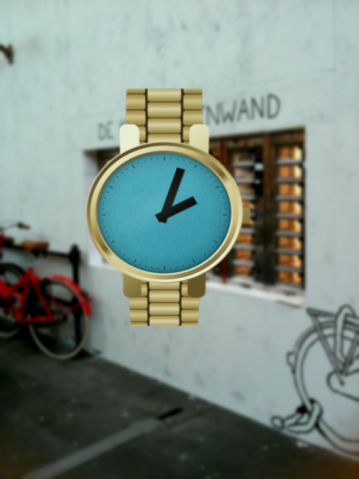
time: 2:03
